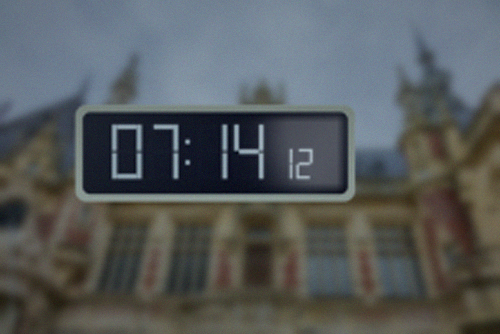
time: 7:14:12
